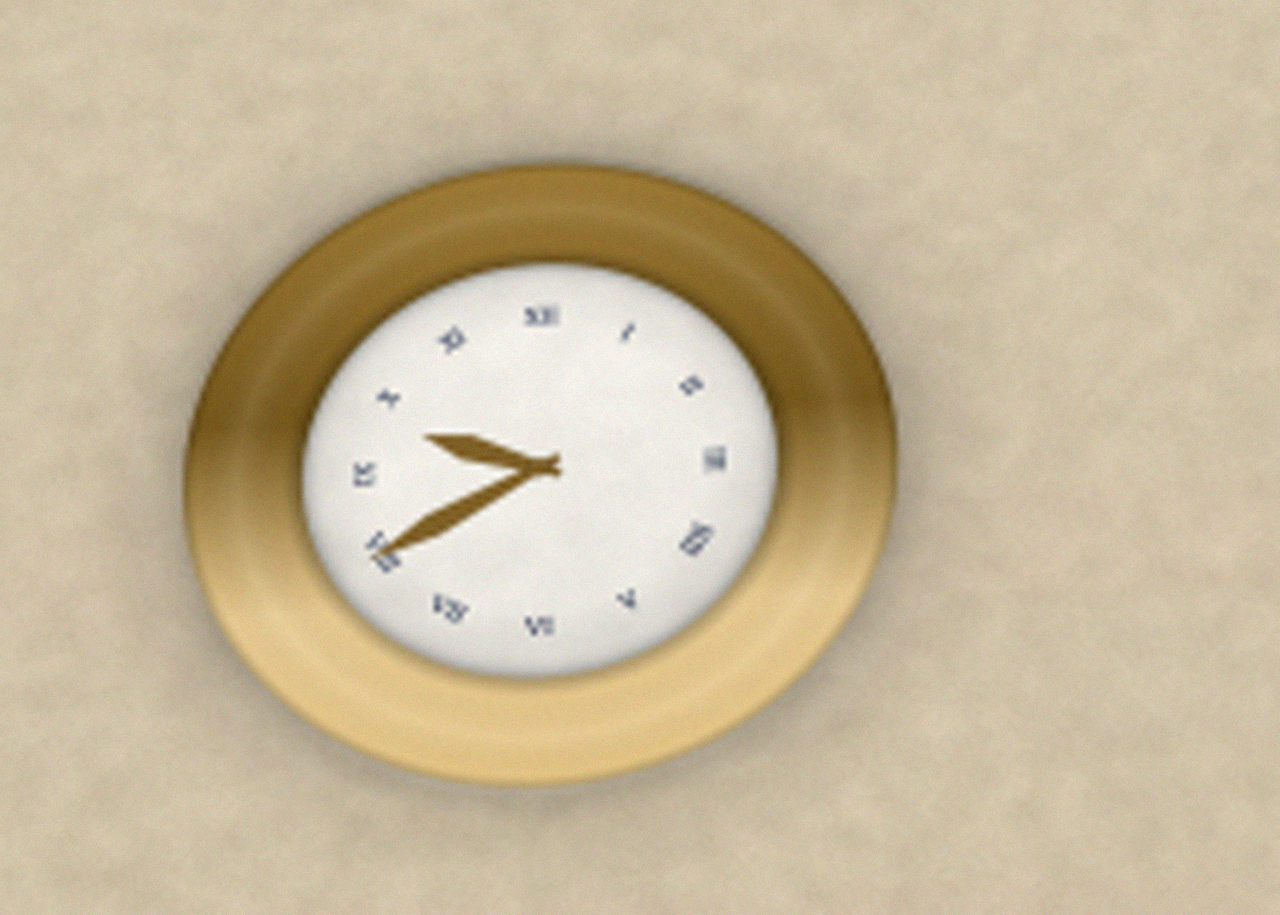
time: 9:40
